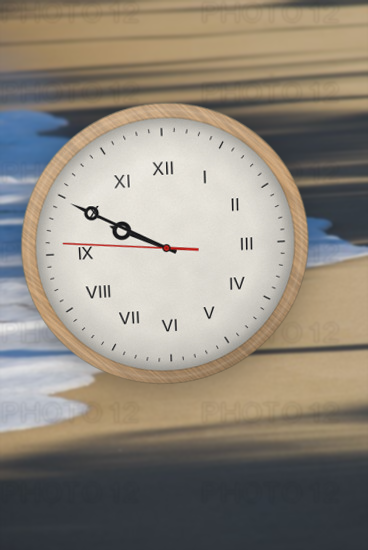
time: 9:49:46
